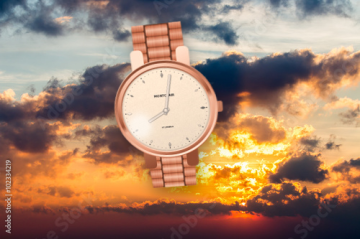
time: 8:02
